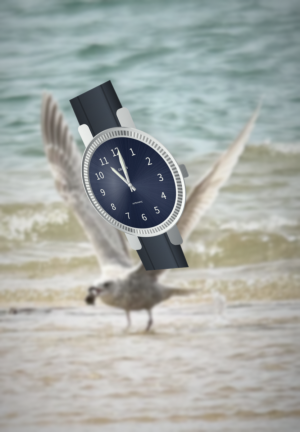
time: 11:01
